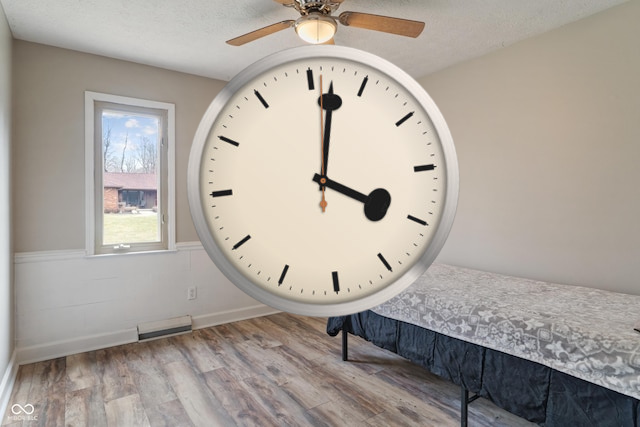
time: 4:02:01
